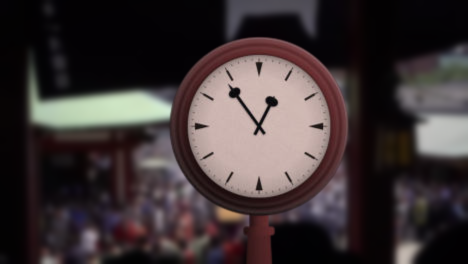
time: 12:54
